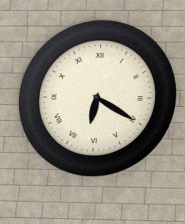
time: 6:20
